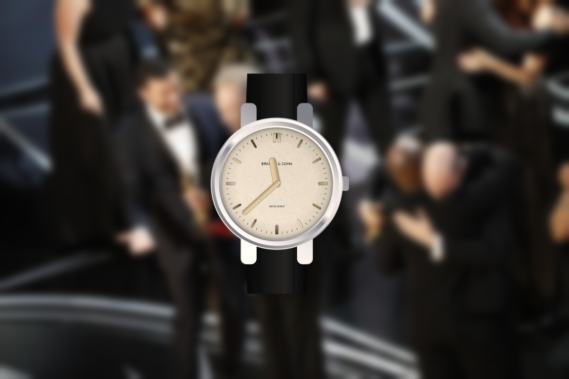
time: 11:38
